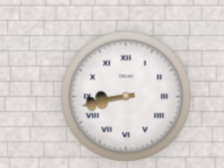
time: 8:43
